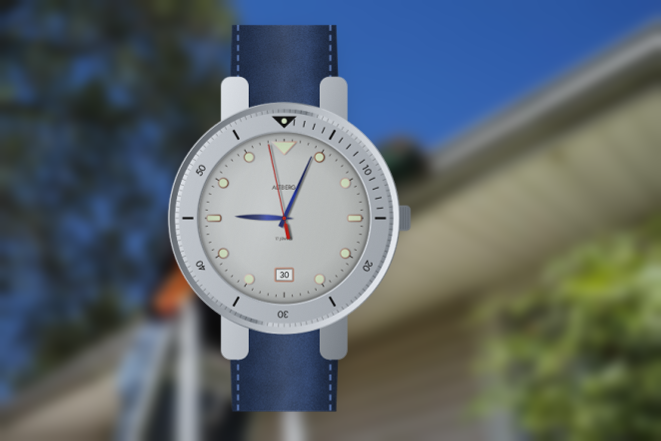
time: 9:03:58
